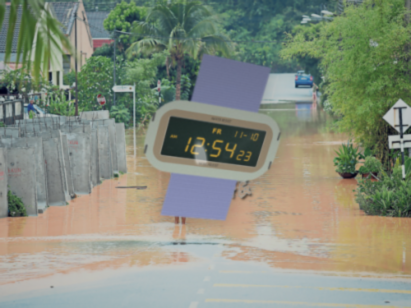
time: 12:54:23
